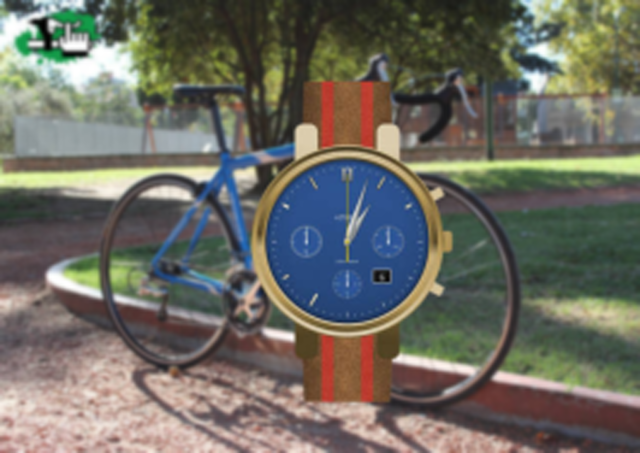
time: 1:03
